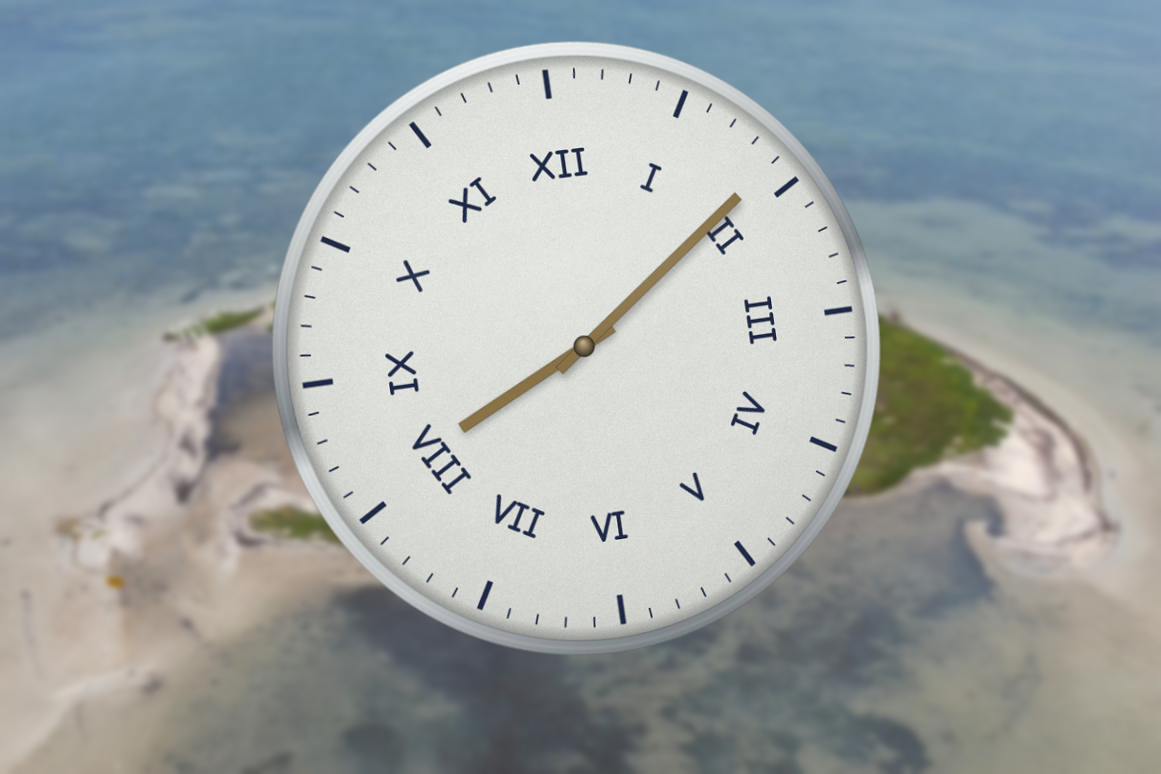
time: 8:09
